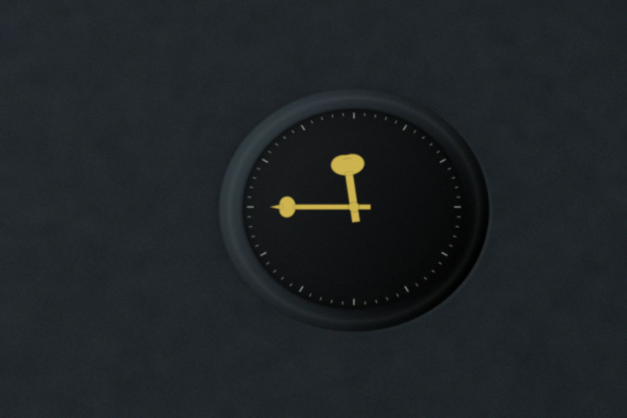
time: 11:45
